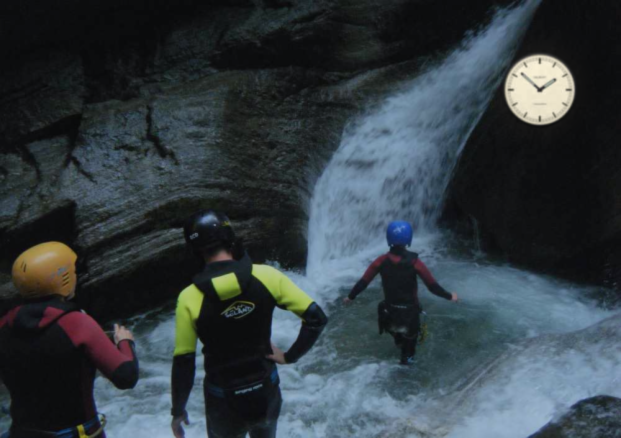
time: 1:52
